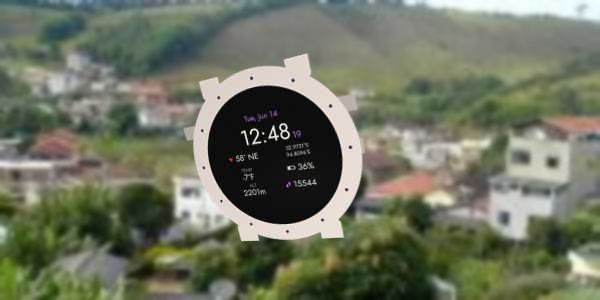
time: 12:48:19
